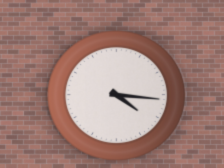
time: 4:16
